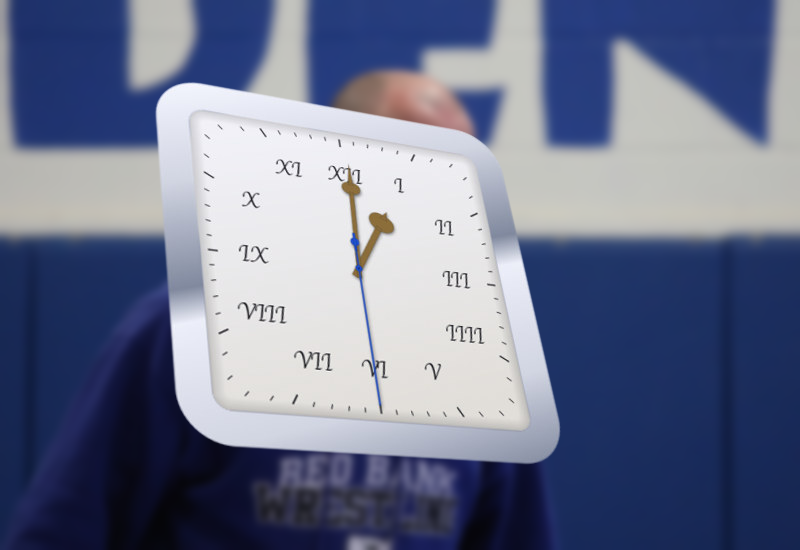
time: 1:00:30
